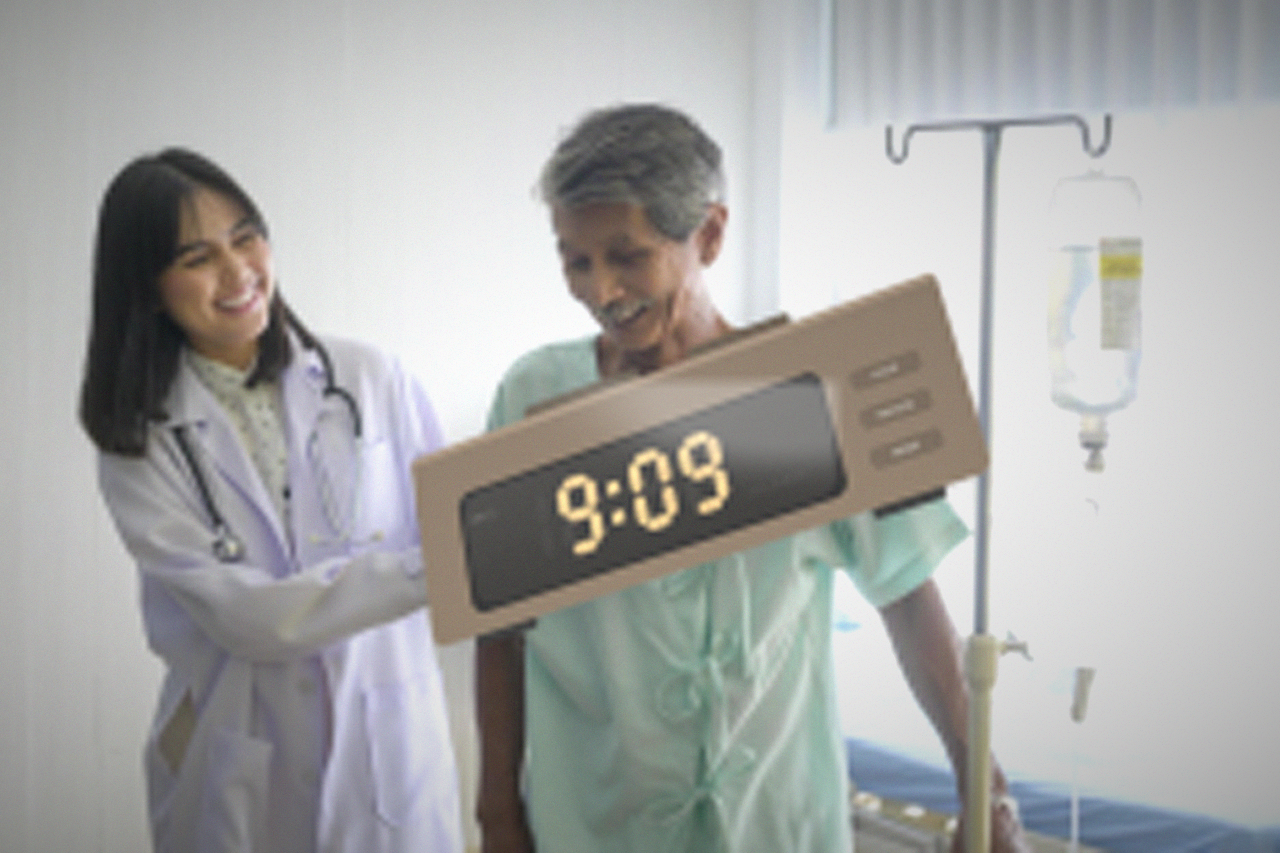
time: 9:09
